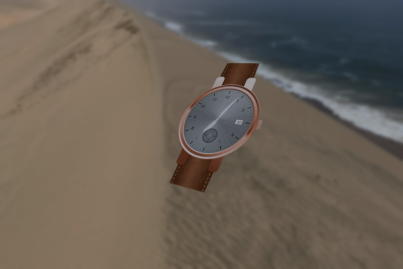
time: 7:04
